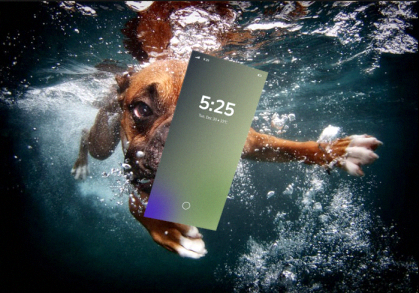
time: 5:25
